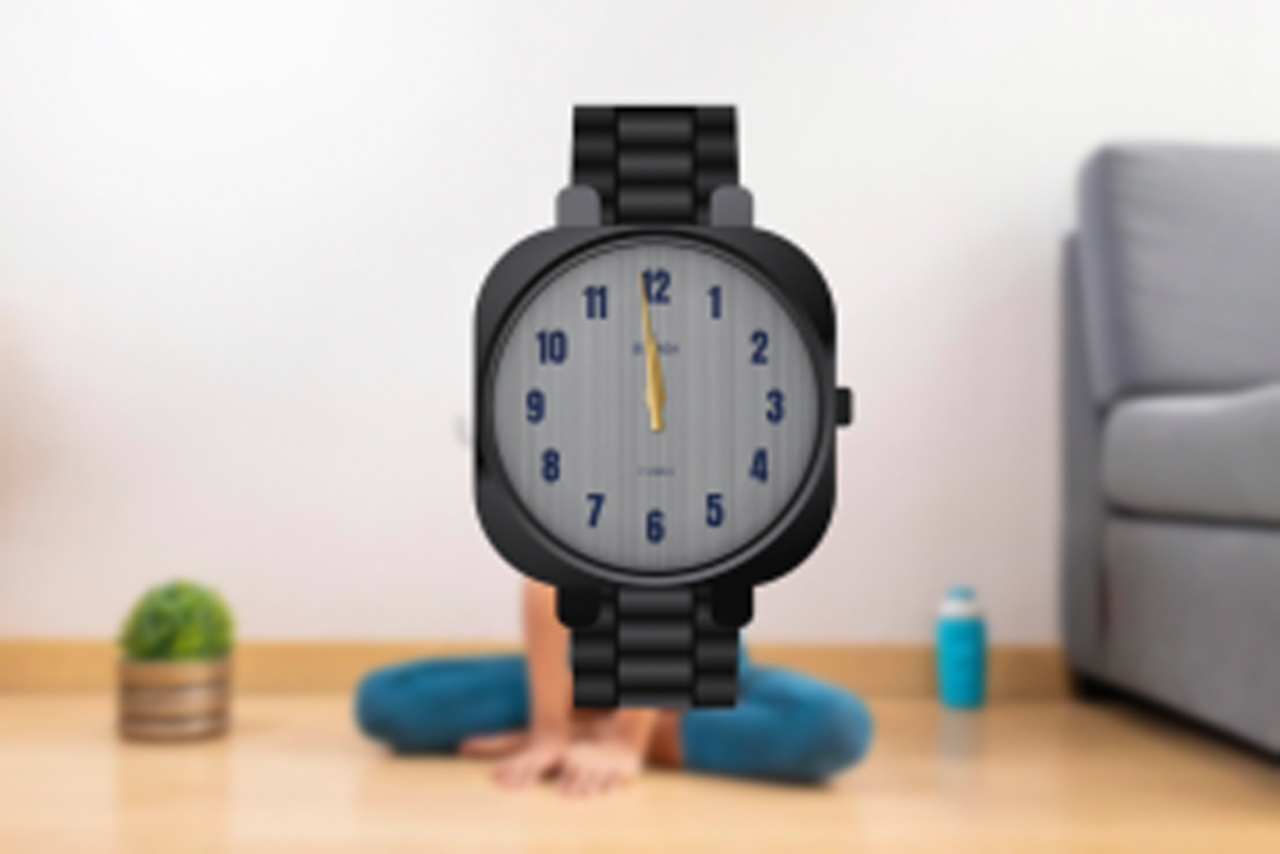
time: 11:59
